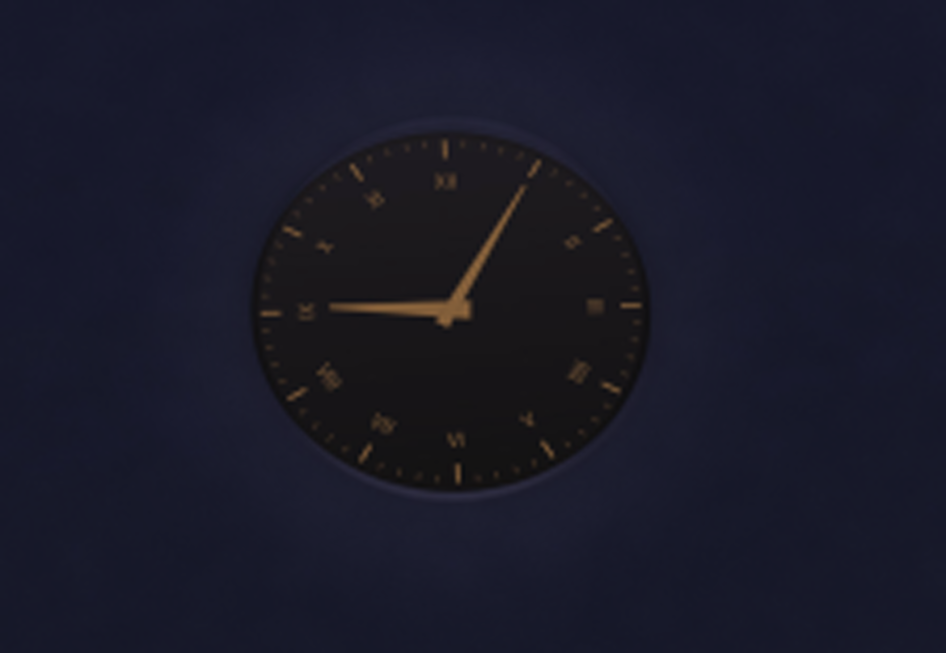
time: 9:05
